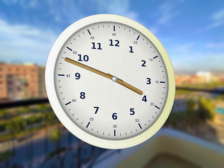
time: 3:48
